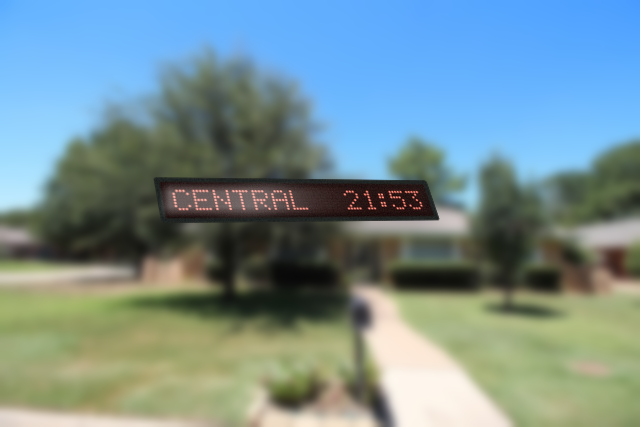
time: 21:53
